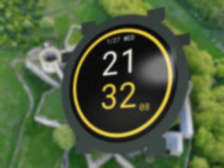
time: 21:32
